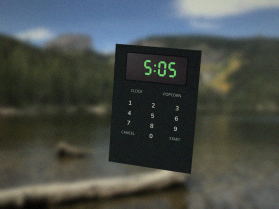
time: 5:05
